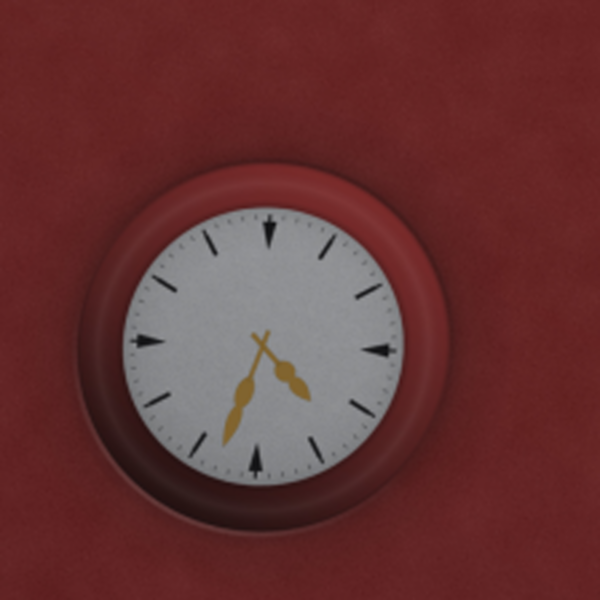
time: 4:33
